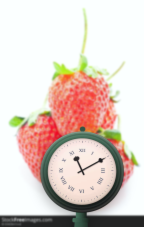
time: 11:10
